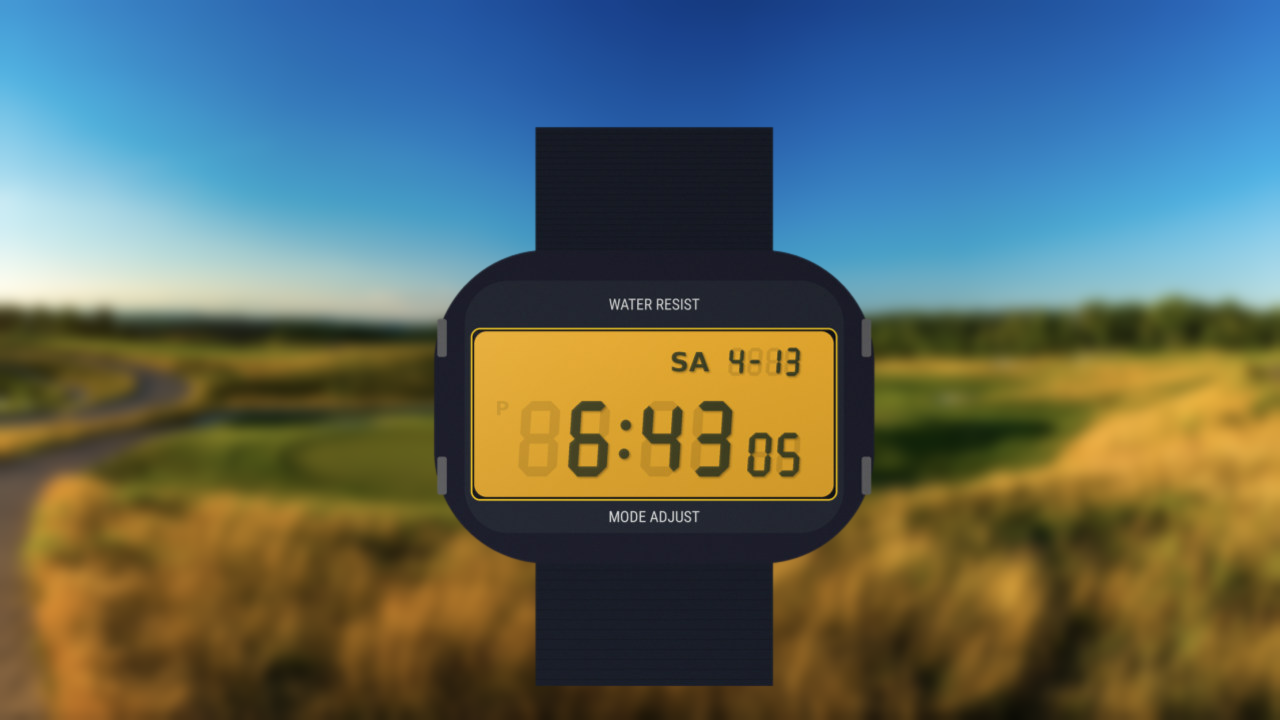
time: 6:43:05
